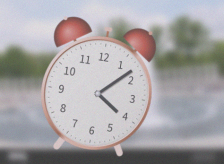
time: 4:08
